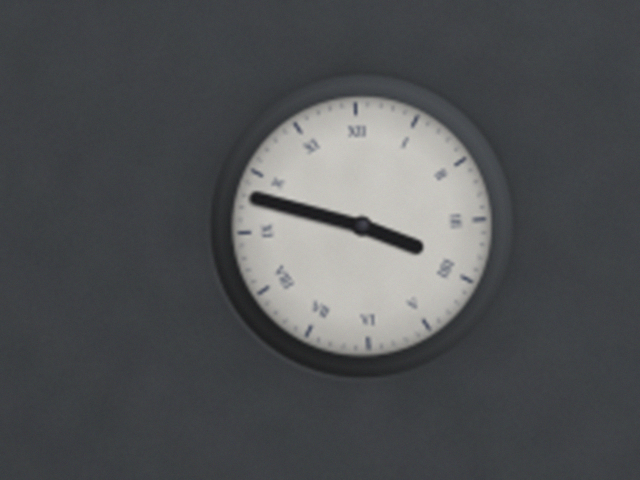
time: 3:48
